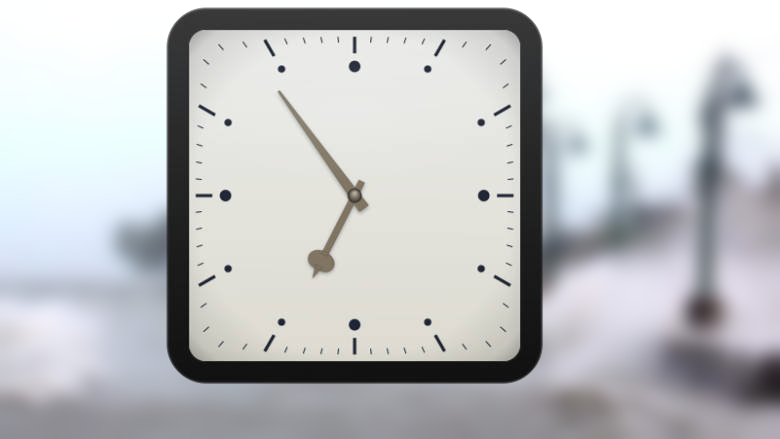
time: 6:54
